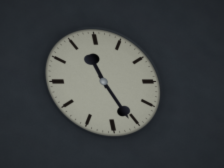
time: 11:26
